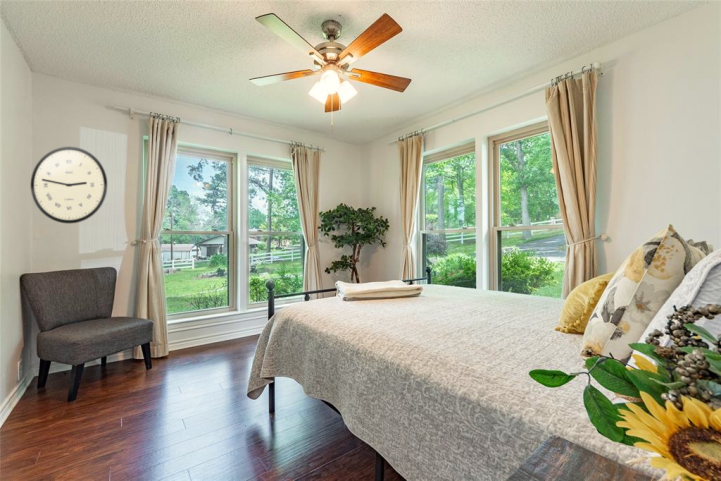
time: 2:47
